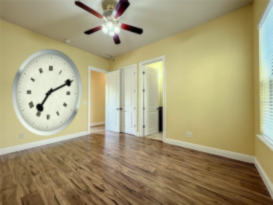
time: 7:11
